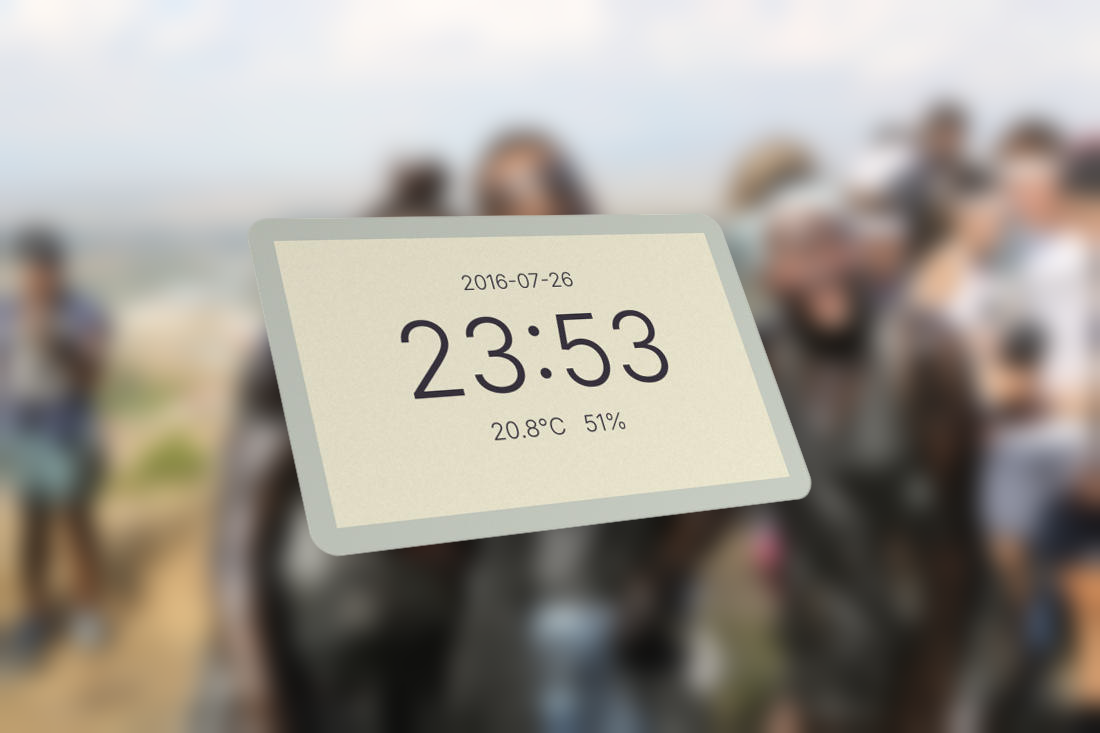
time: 23:53
